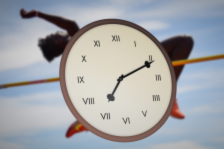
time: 7:11
